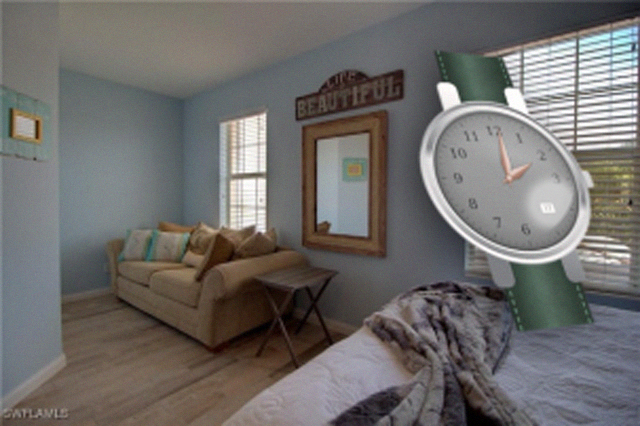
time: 2:01
